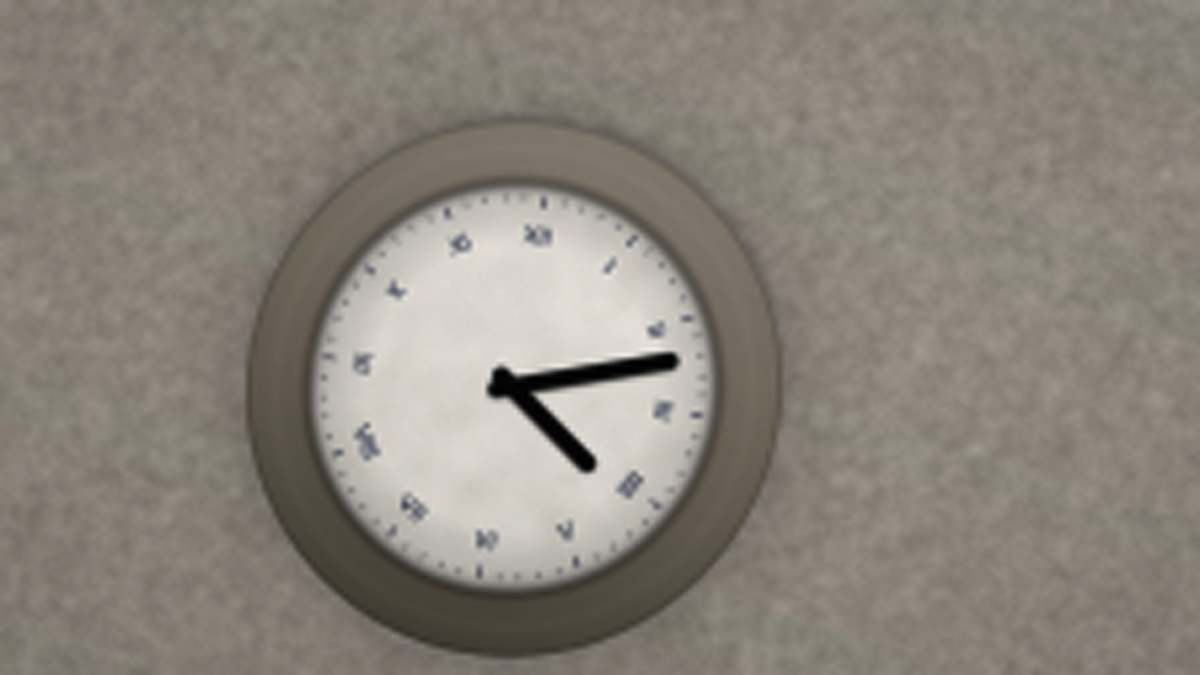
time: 4:12
